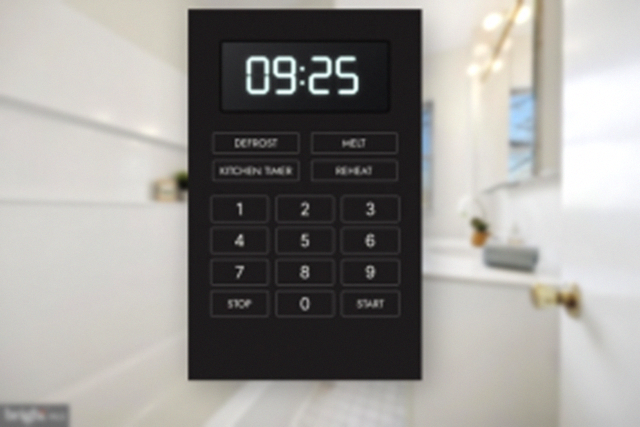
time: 9:25
